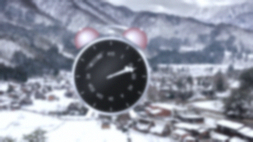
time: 2:12
